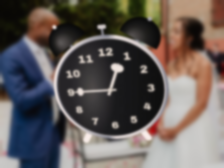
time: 12:45
